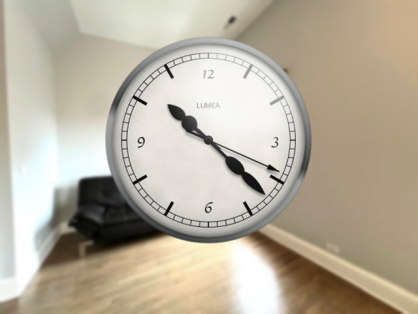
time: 10:22:19
